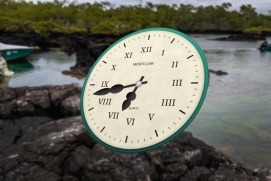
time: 6:43
